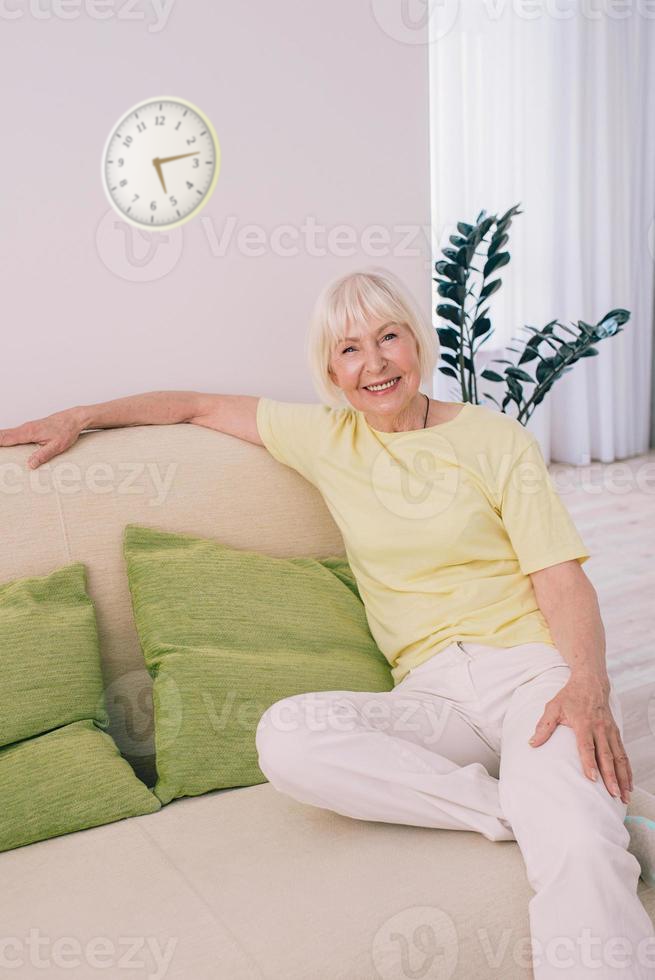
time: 5:13
